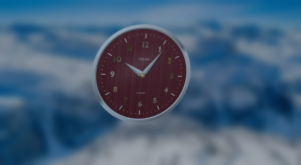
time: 10:06
